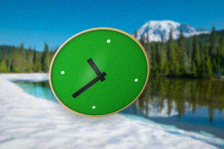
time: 10:37
